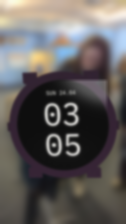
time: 3:05
